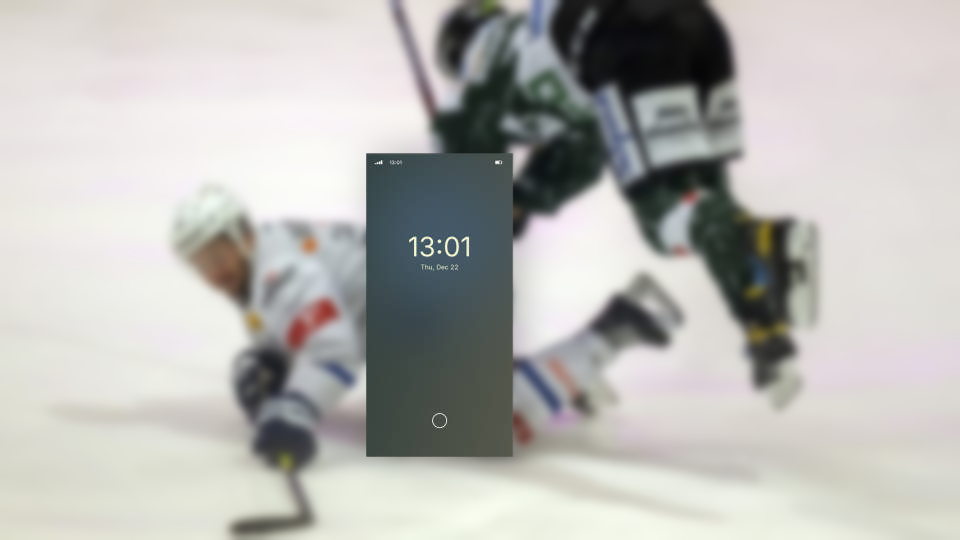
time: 13:01
